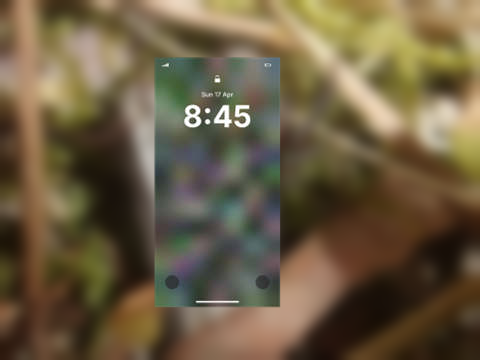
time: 8:45
